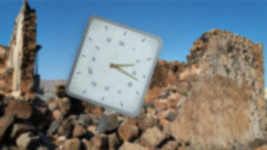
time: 2:17
